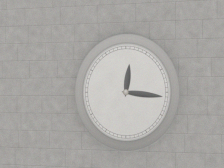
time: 12:16
